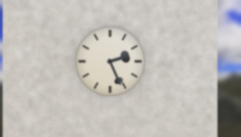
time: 2:26
